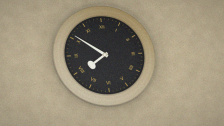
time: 7:51
